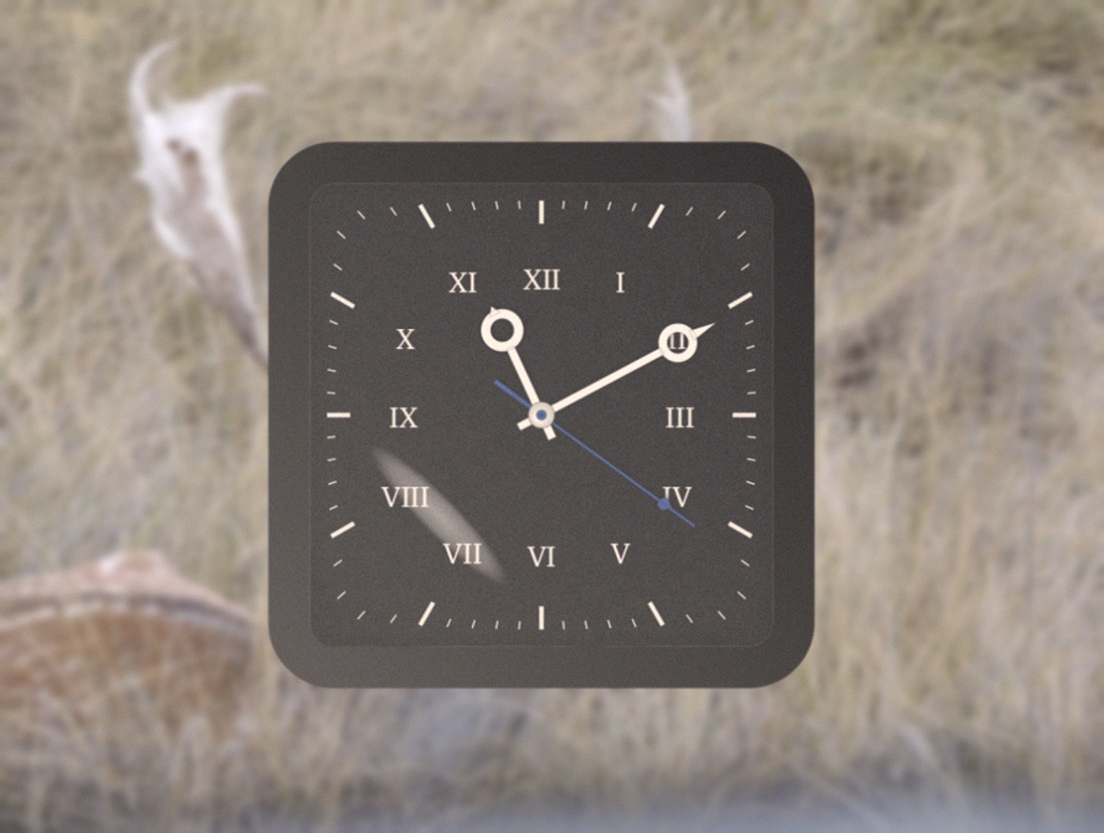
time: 11:10:21
